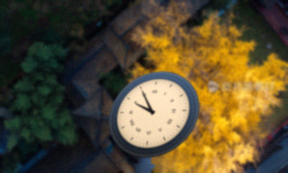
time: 9:55
